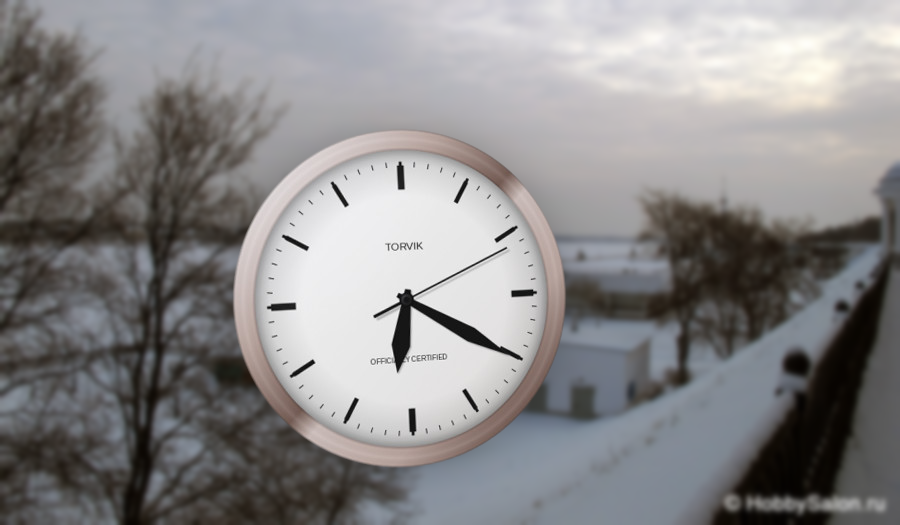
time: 6:20:11
